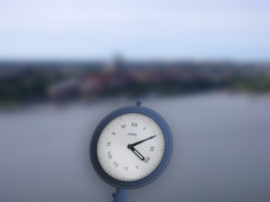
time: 4:10
